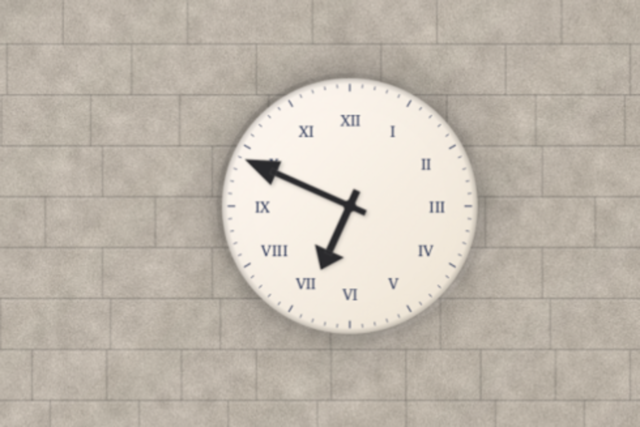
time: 6:49
